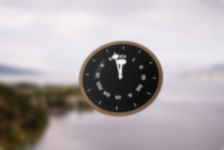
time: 11:57
